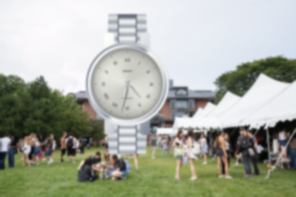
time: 4:32
